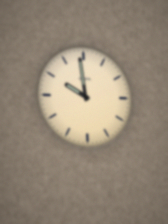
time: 9:59
